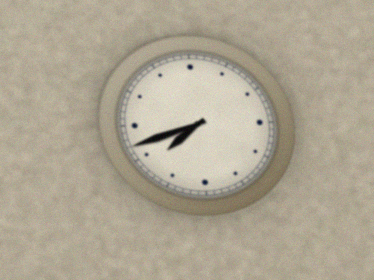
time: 7:42
